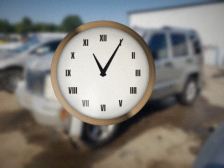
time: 11:05
